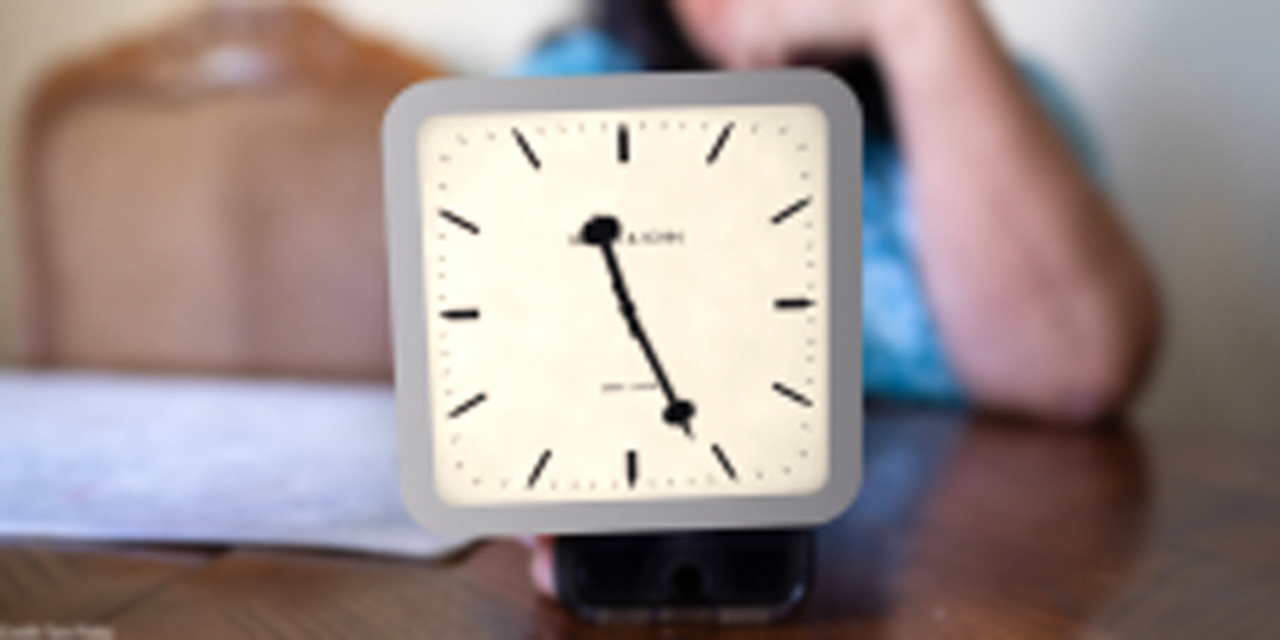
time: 11:26
